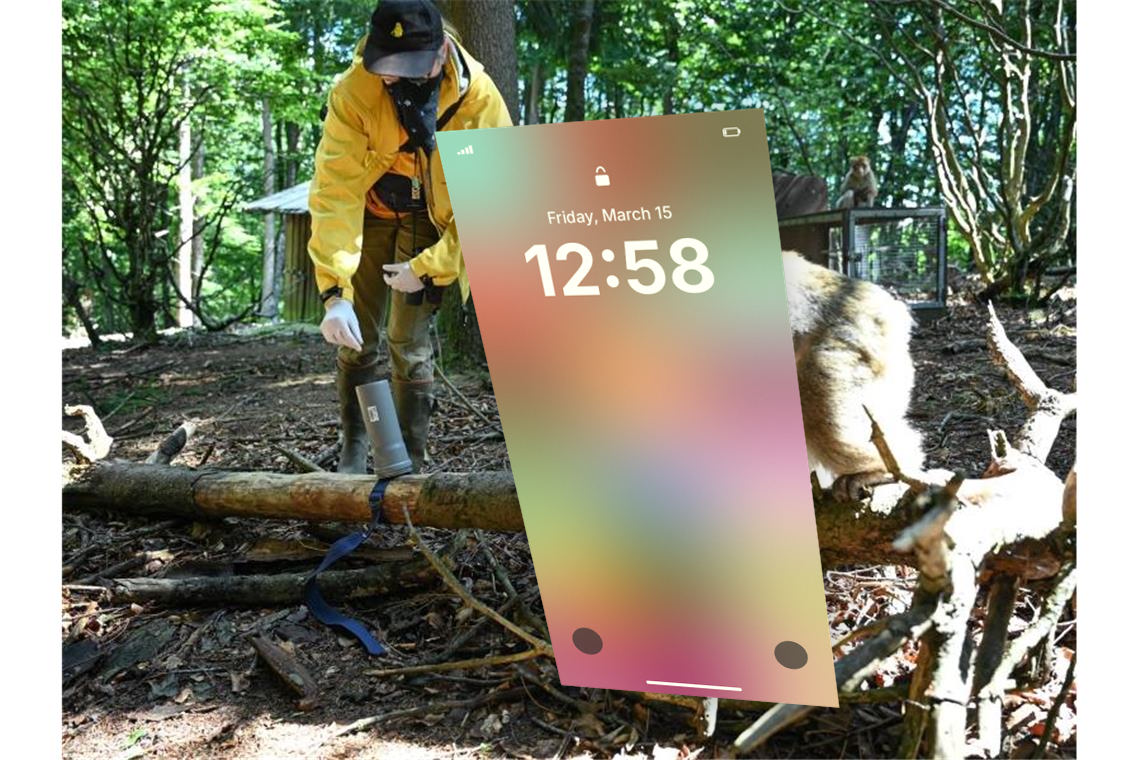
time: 12:58
